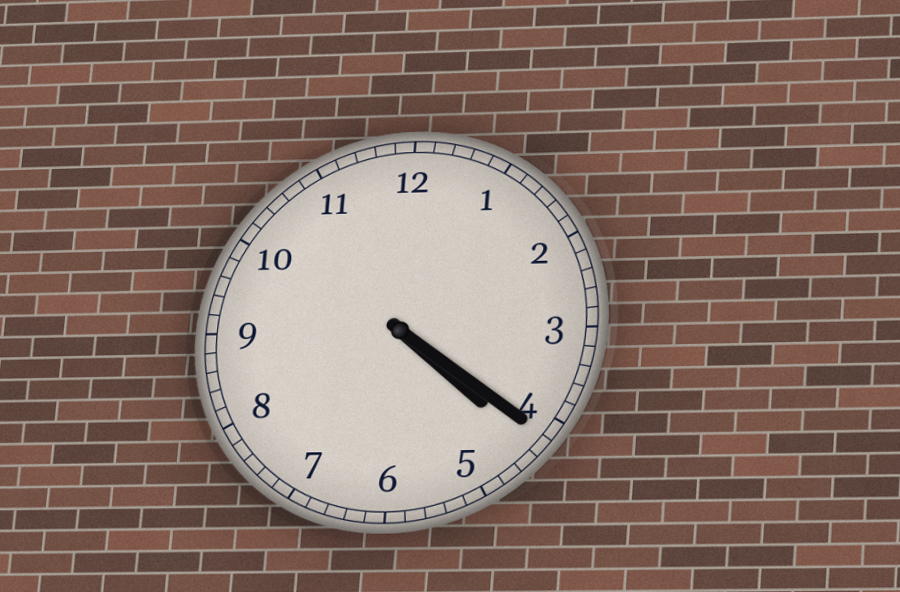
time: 4:21
